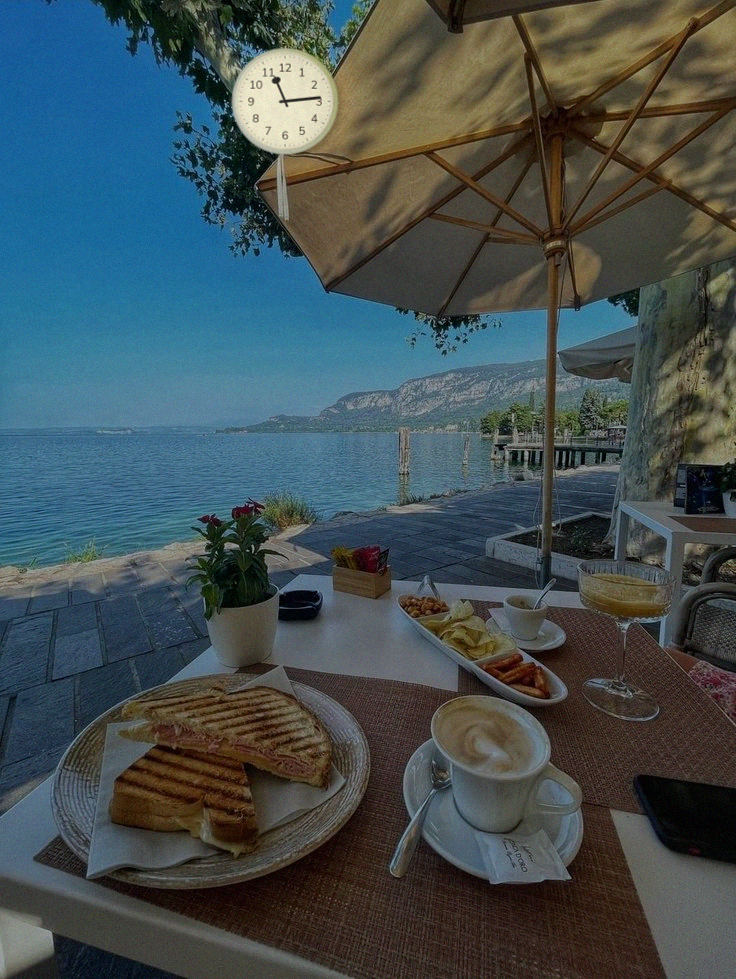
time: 11:14
